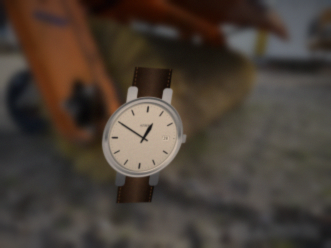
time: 12:50
